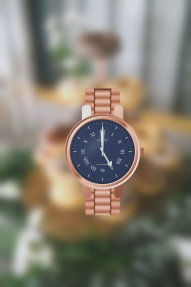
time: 5:00
